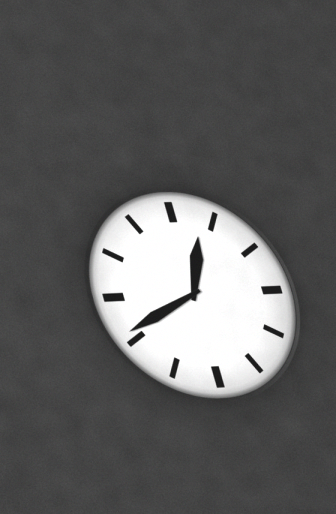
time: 12:41
